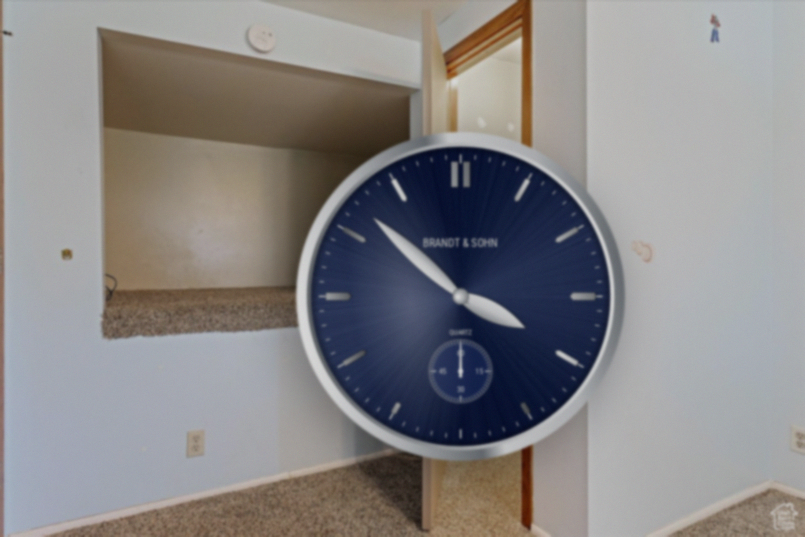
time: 3:52
